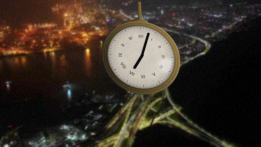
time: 7:03
